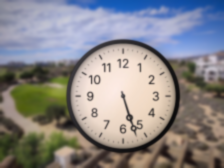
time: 5:27
